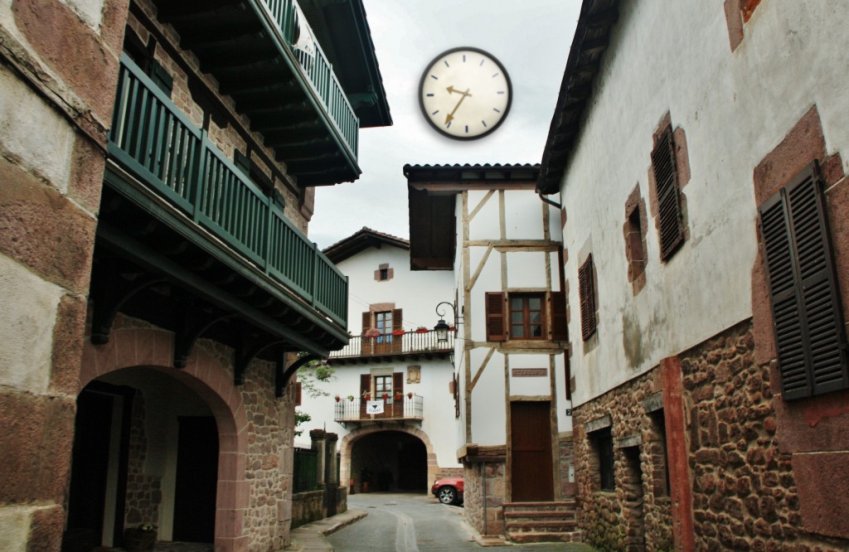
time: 9:36
